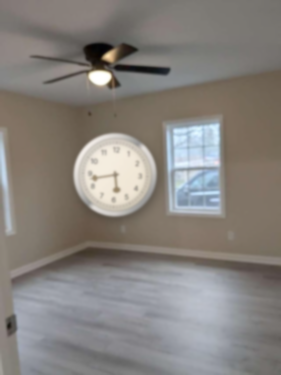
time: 5:43
